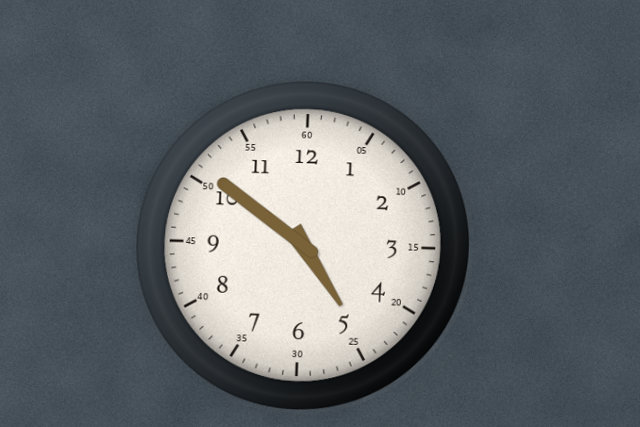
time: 4:51
